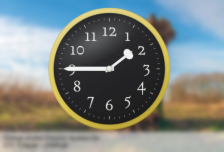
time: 1:45
